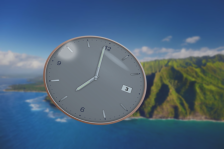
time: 6:59
